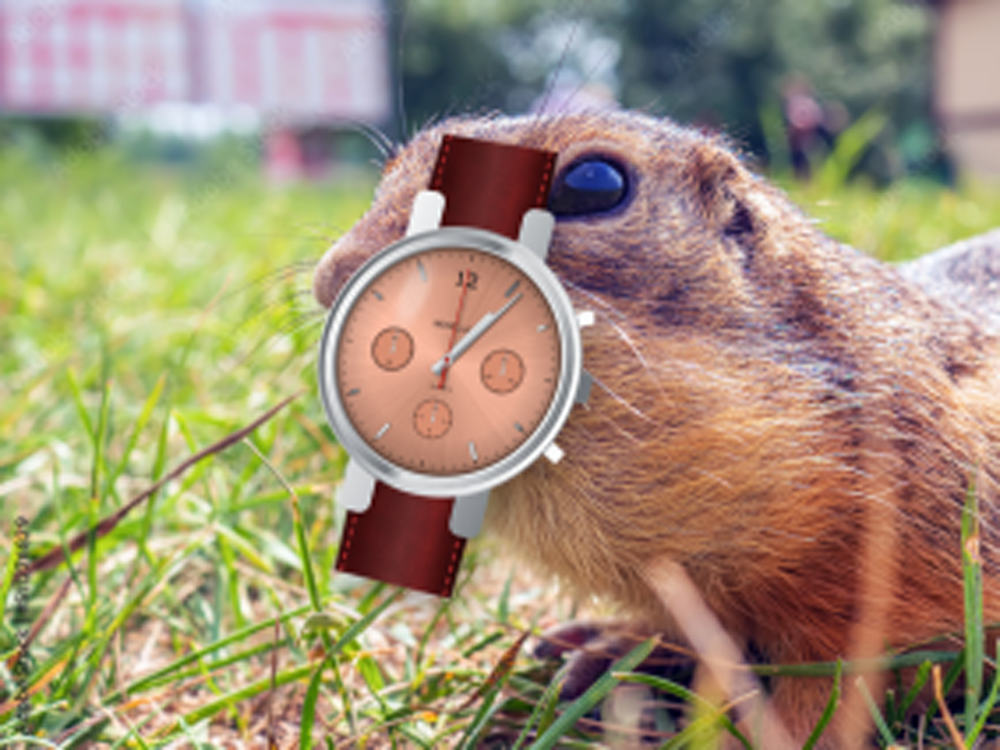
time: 1:06
